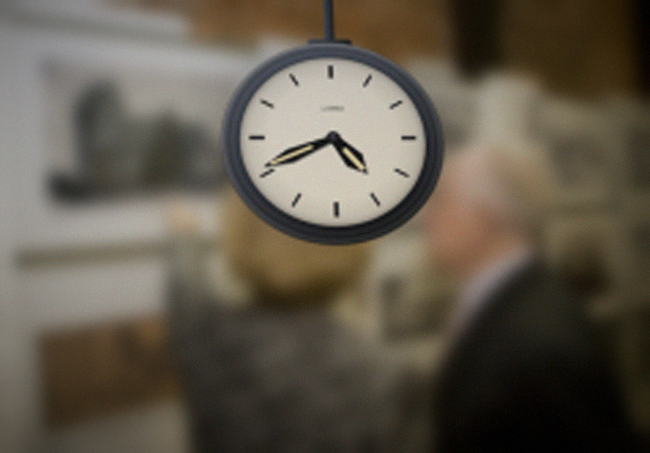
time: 4:41
